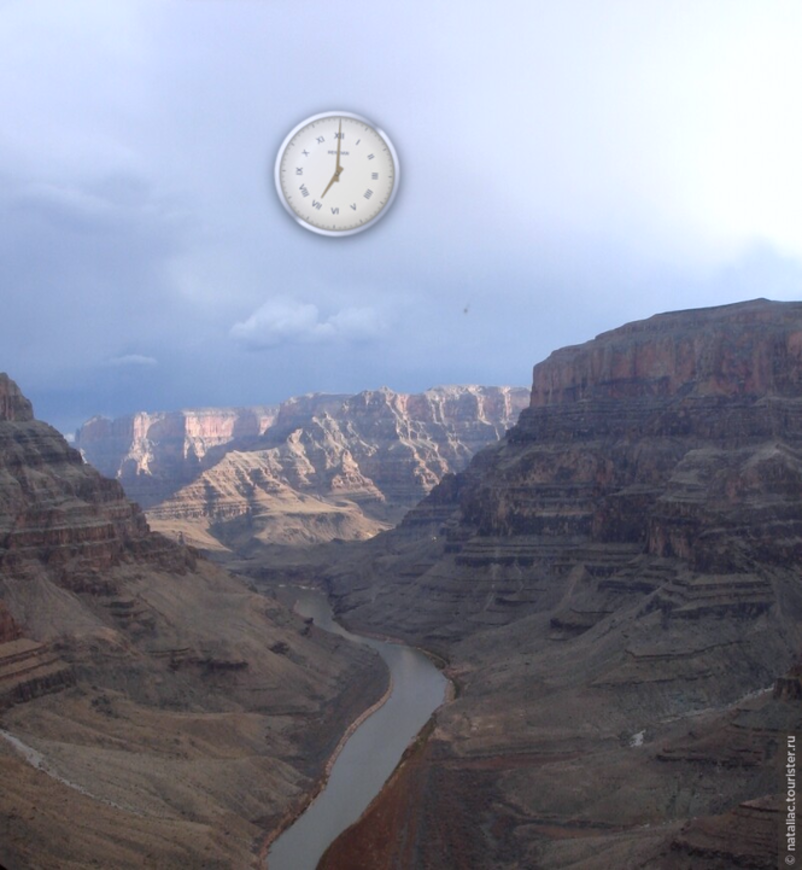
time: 7:00
